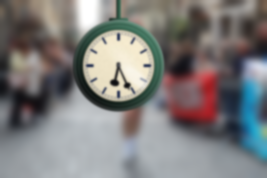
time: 6:26
